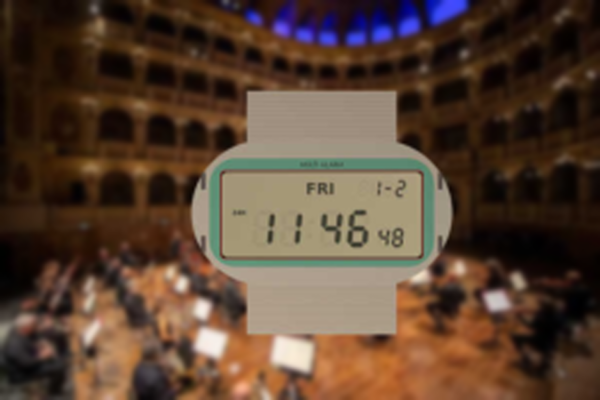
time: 11:46:48
